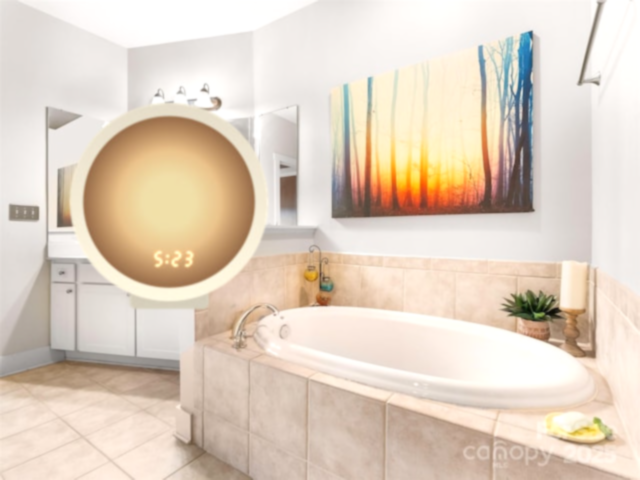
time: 5:23
